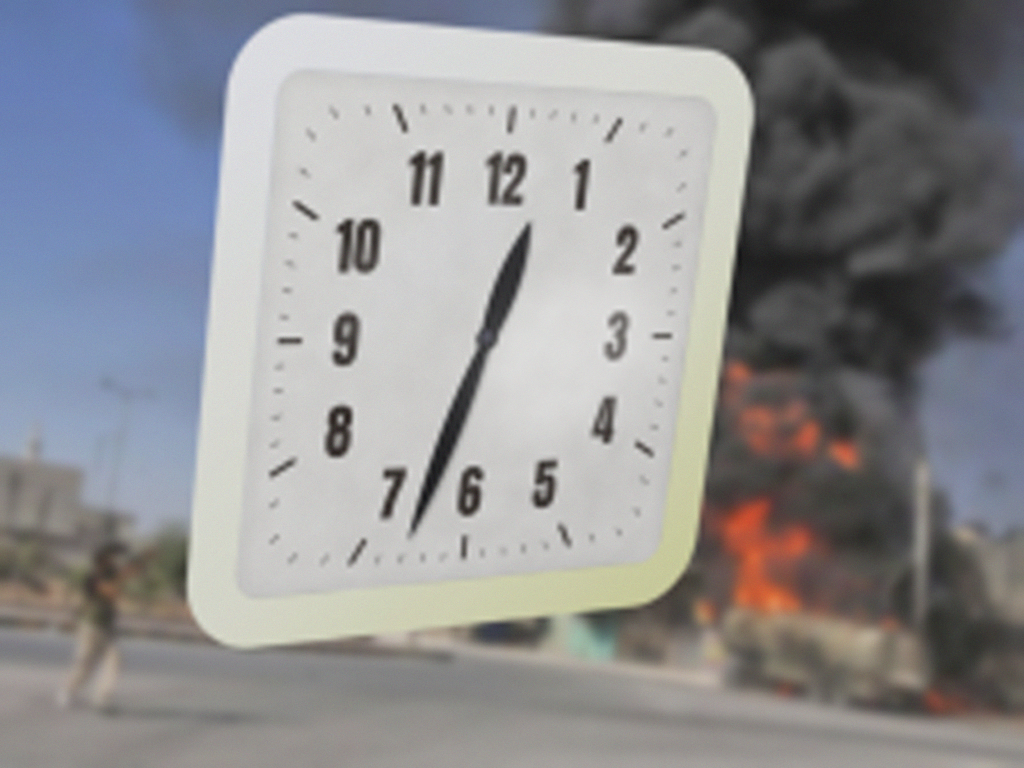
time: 12:33
